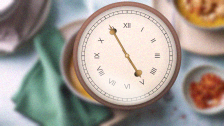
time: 4:55
